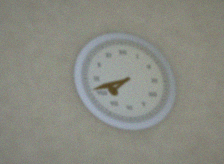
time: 7:42
